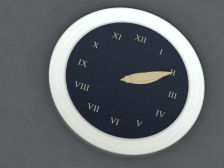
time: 2:10
